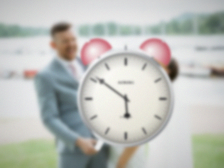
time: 5:51
